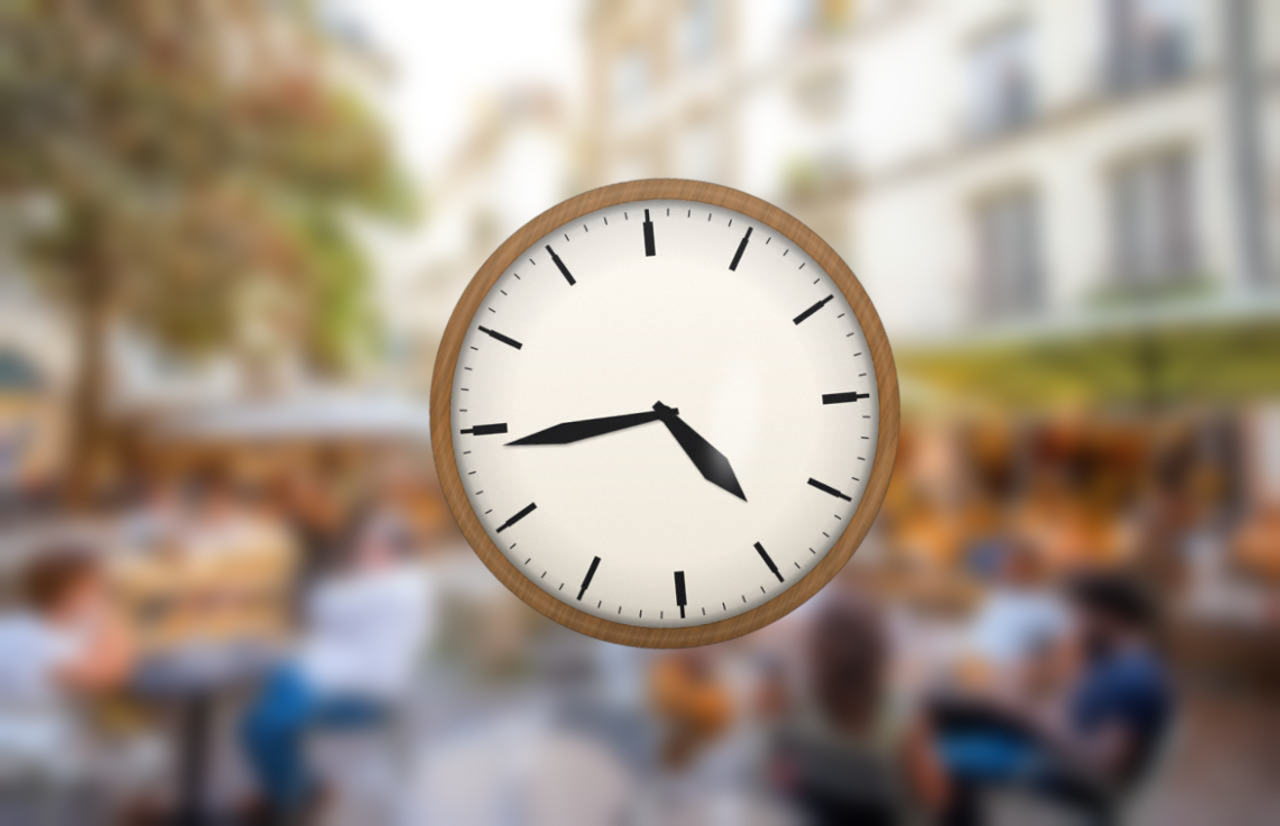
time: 4:44
